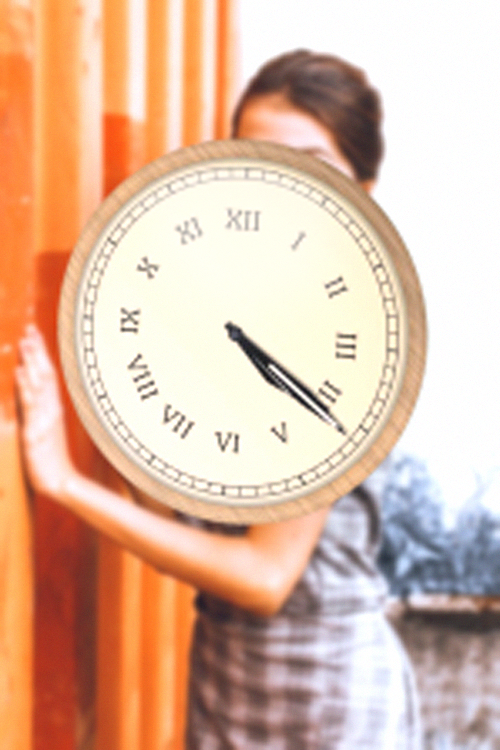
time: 4:21
